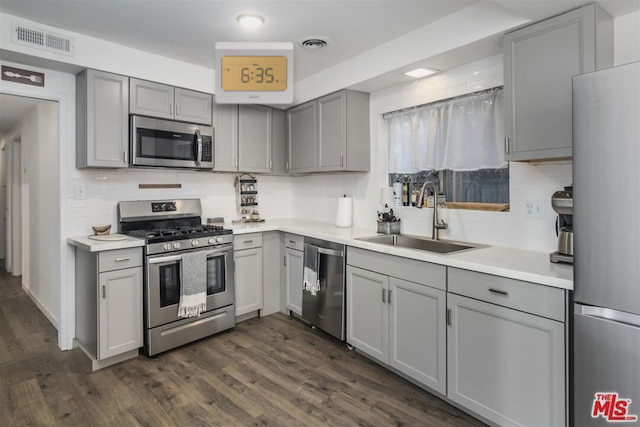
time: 6:35
